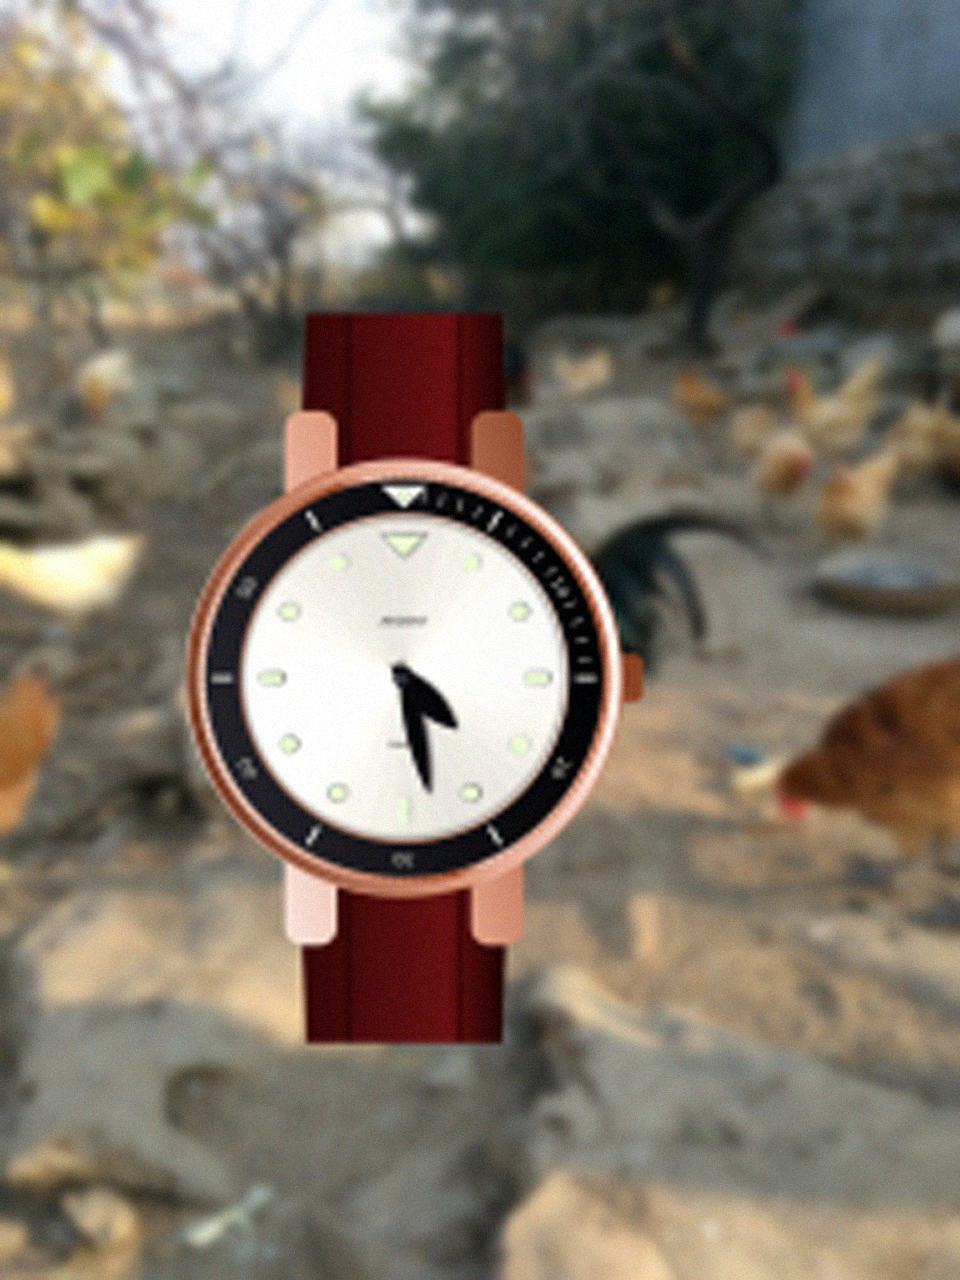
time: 4:28
